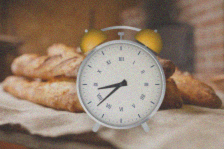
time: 8:38
